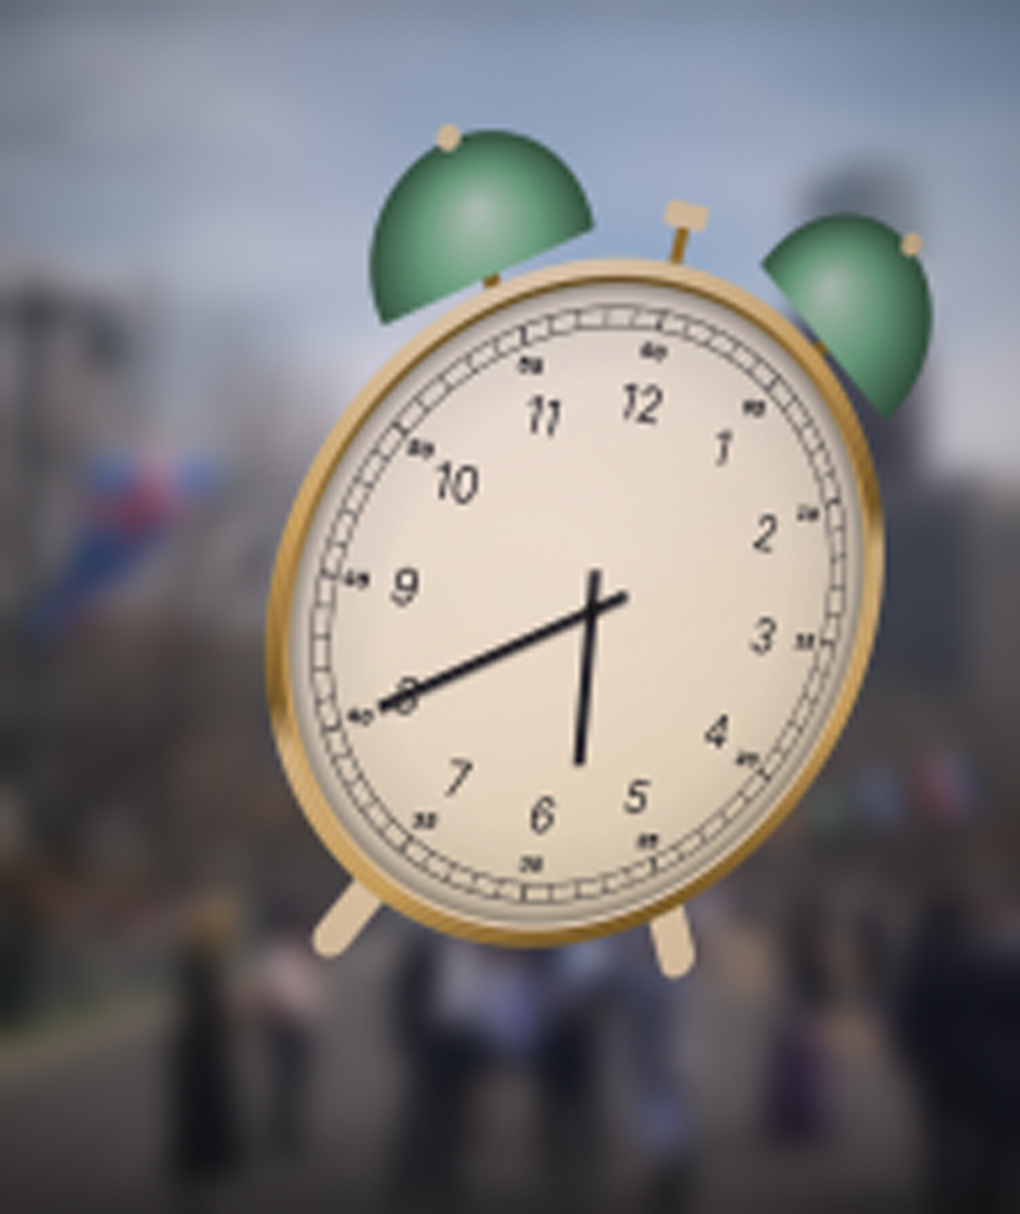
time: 5:40
